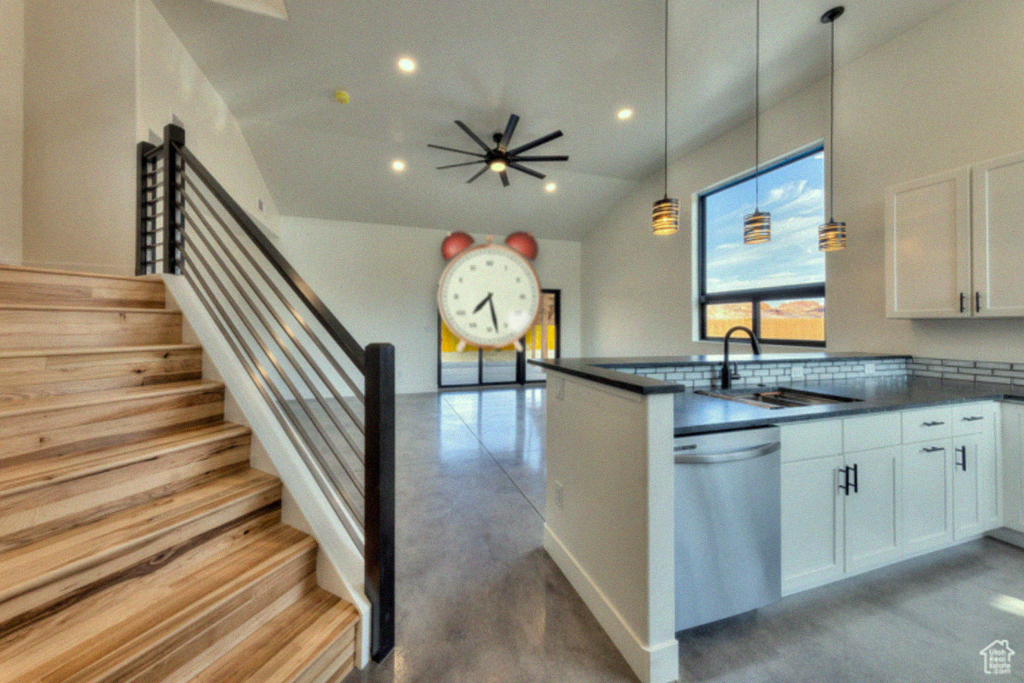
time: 7:28
